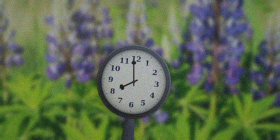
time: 7:59
